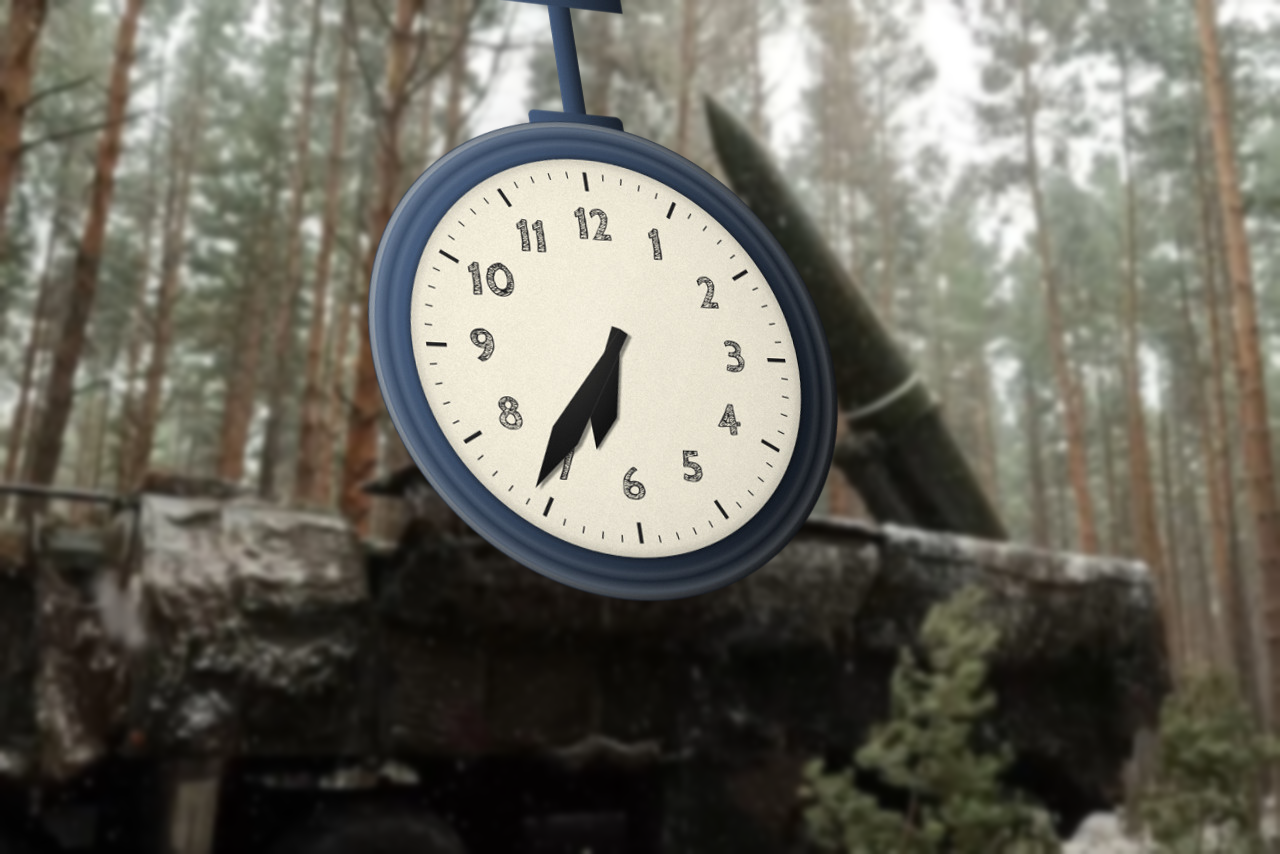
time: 6:36
